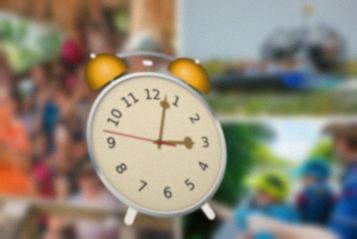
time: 3:02:47
